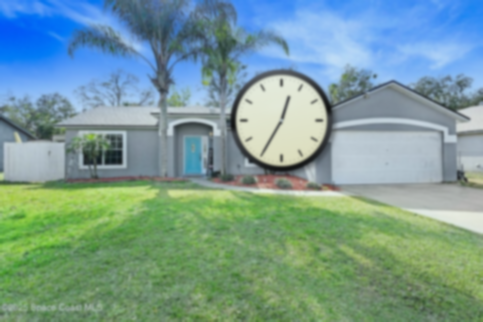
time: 12:35
